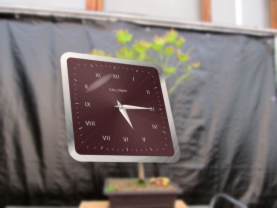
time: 5:15
